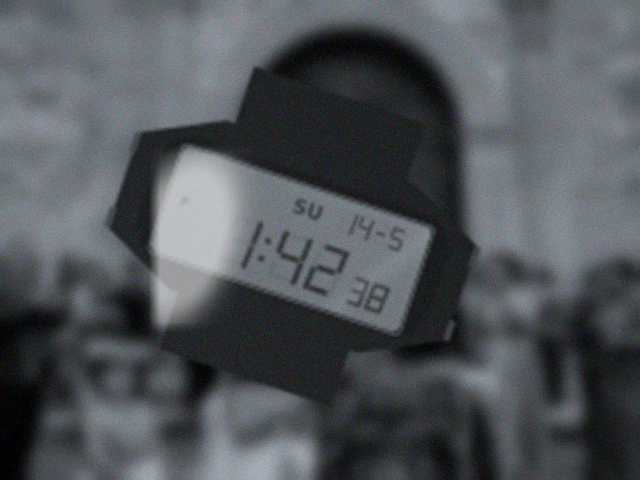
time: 1:42:38
